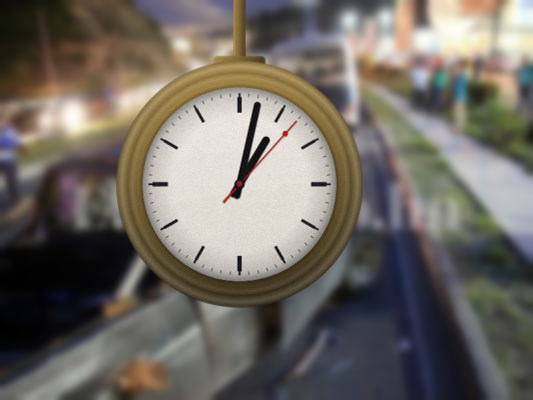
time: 1:02:07
